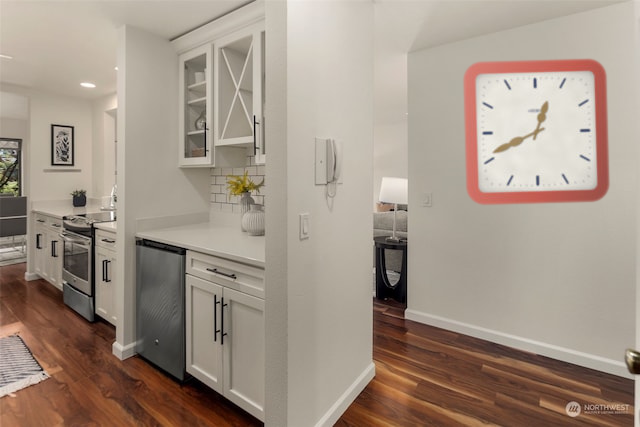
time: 12:41
